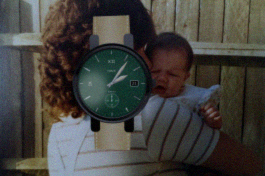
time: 2:06
